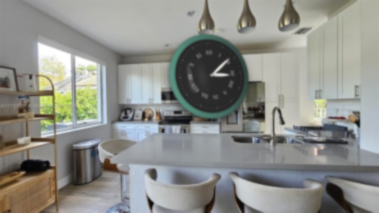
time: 3:09
